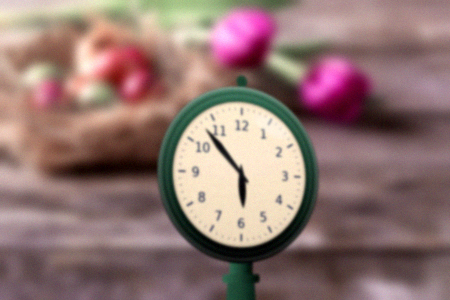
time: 5:53
